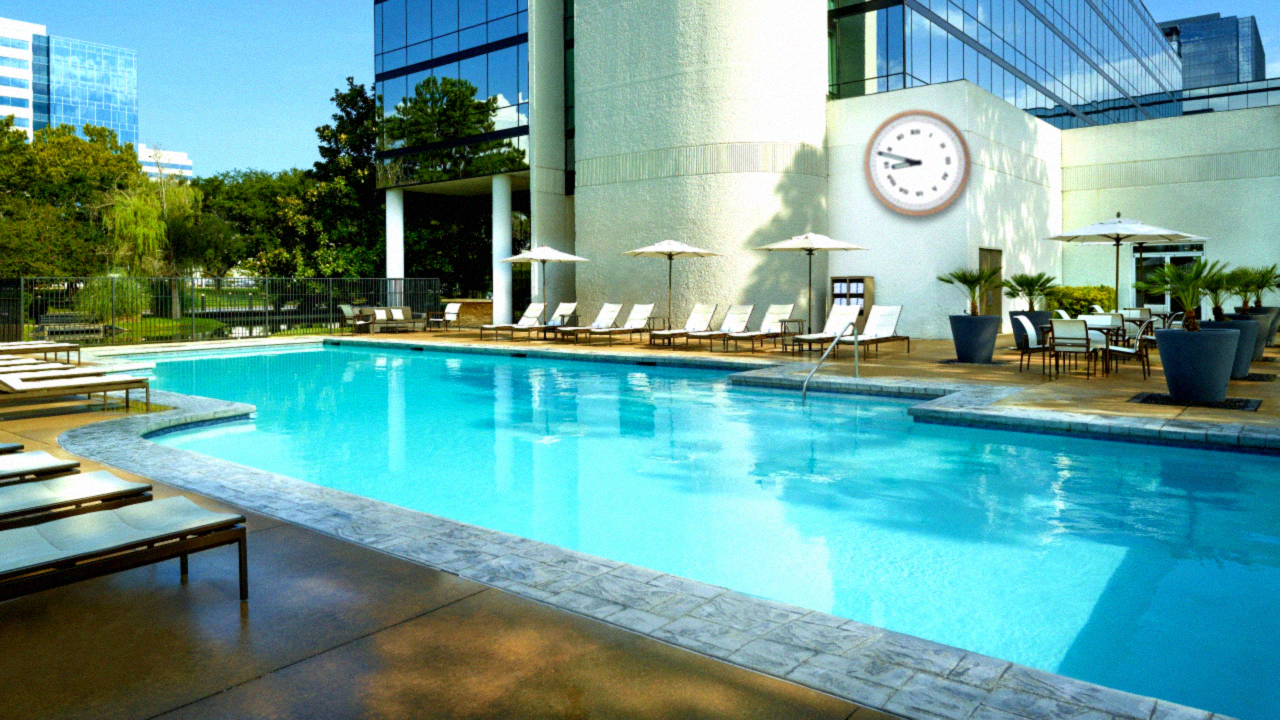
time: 8:48
